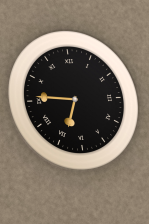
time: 6:46
